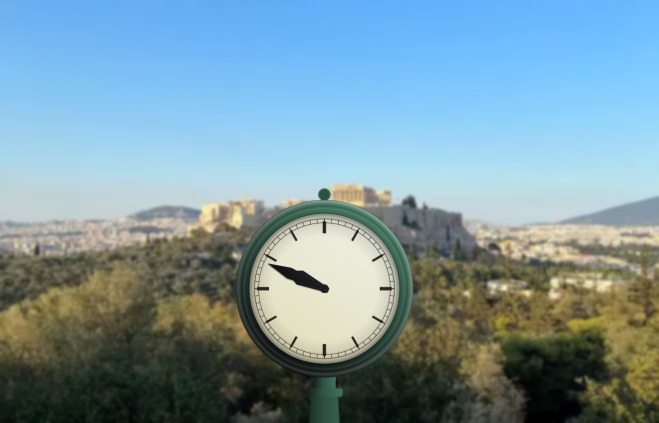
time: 9:49
